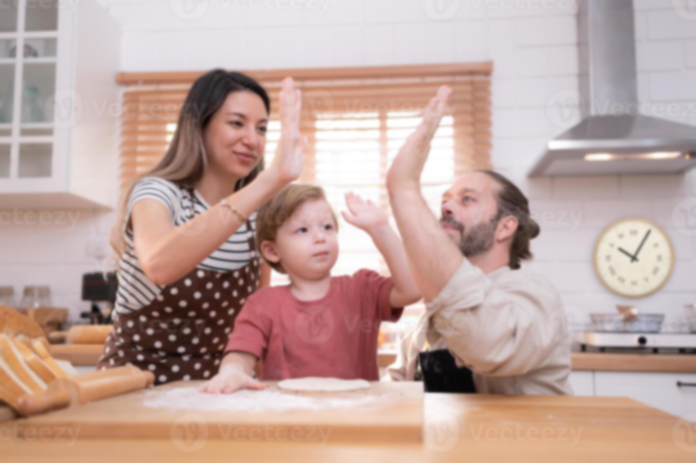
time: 10:05
